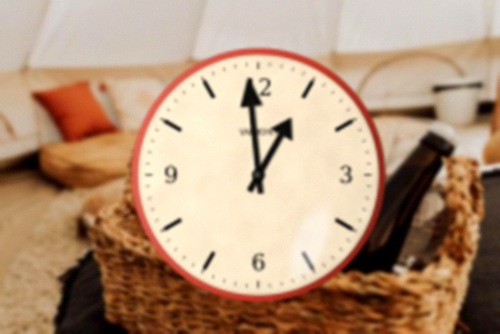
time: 12:59
